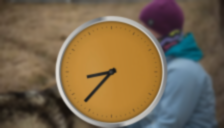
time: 8:37
